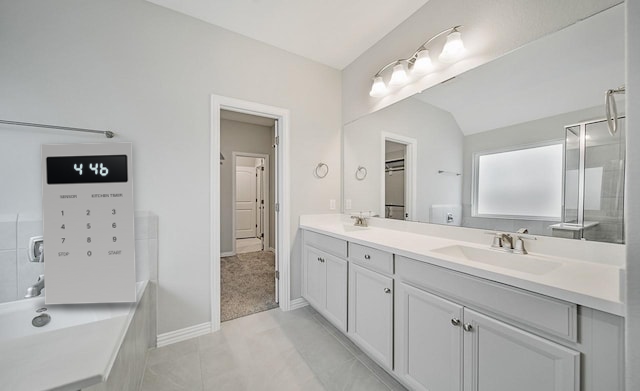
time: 4:46
